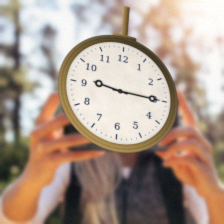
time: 9:15
